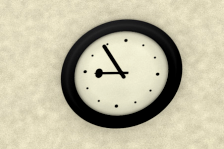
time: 8:54
